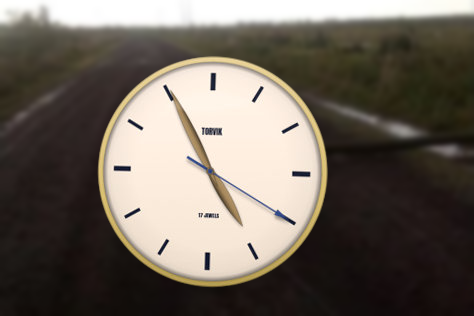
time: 4:55:20
